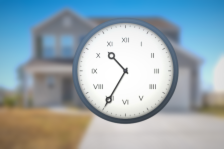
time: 10:35
